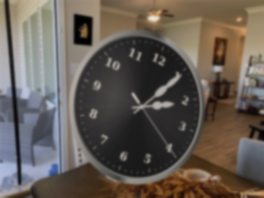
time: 2:05:20
